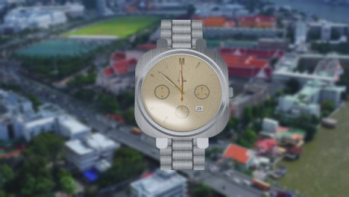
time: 11:52
